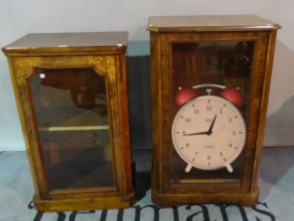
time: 12:44
